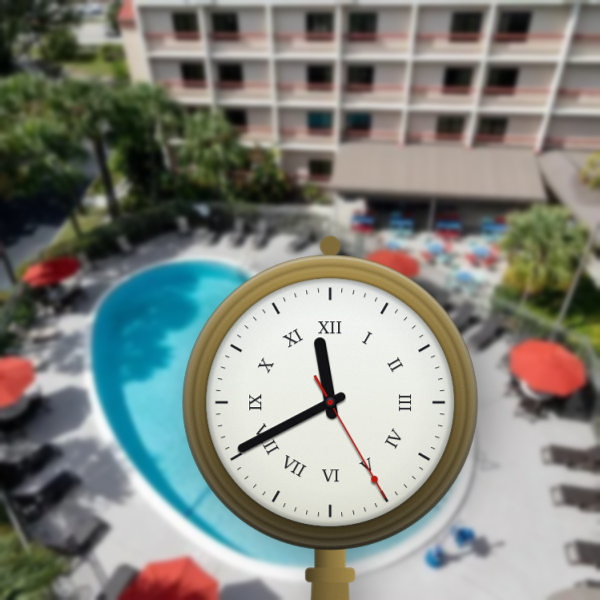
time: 11:40:25
